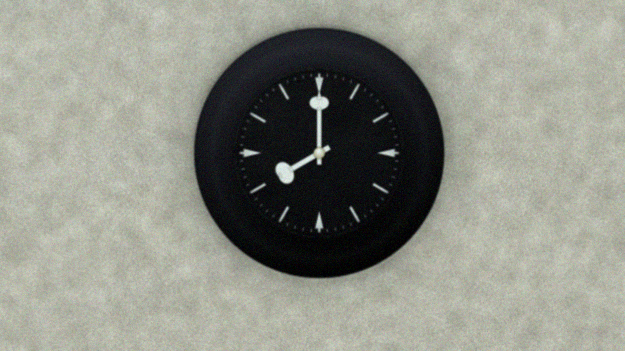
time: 8:00
